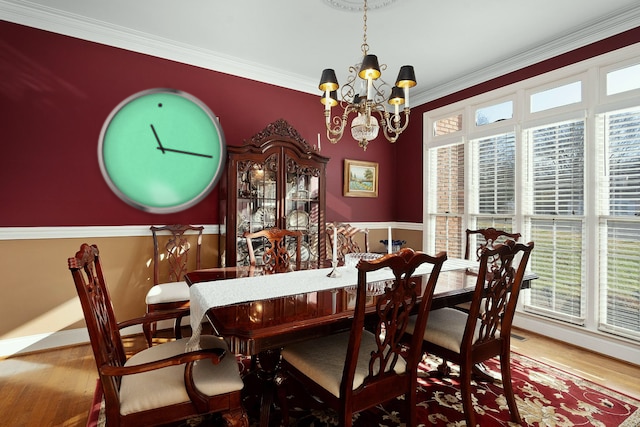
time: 11:17
